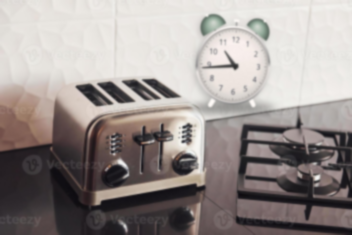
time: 10:44
